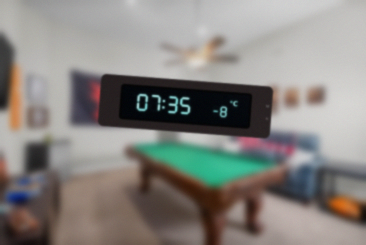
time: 7:35
